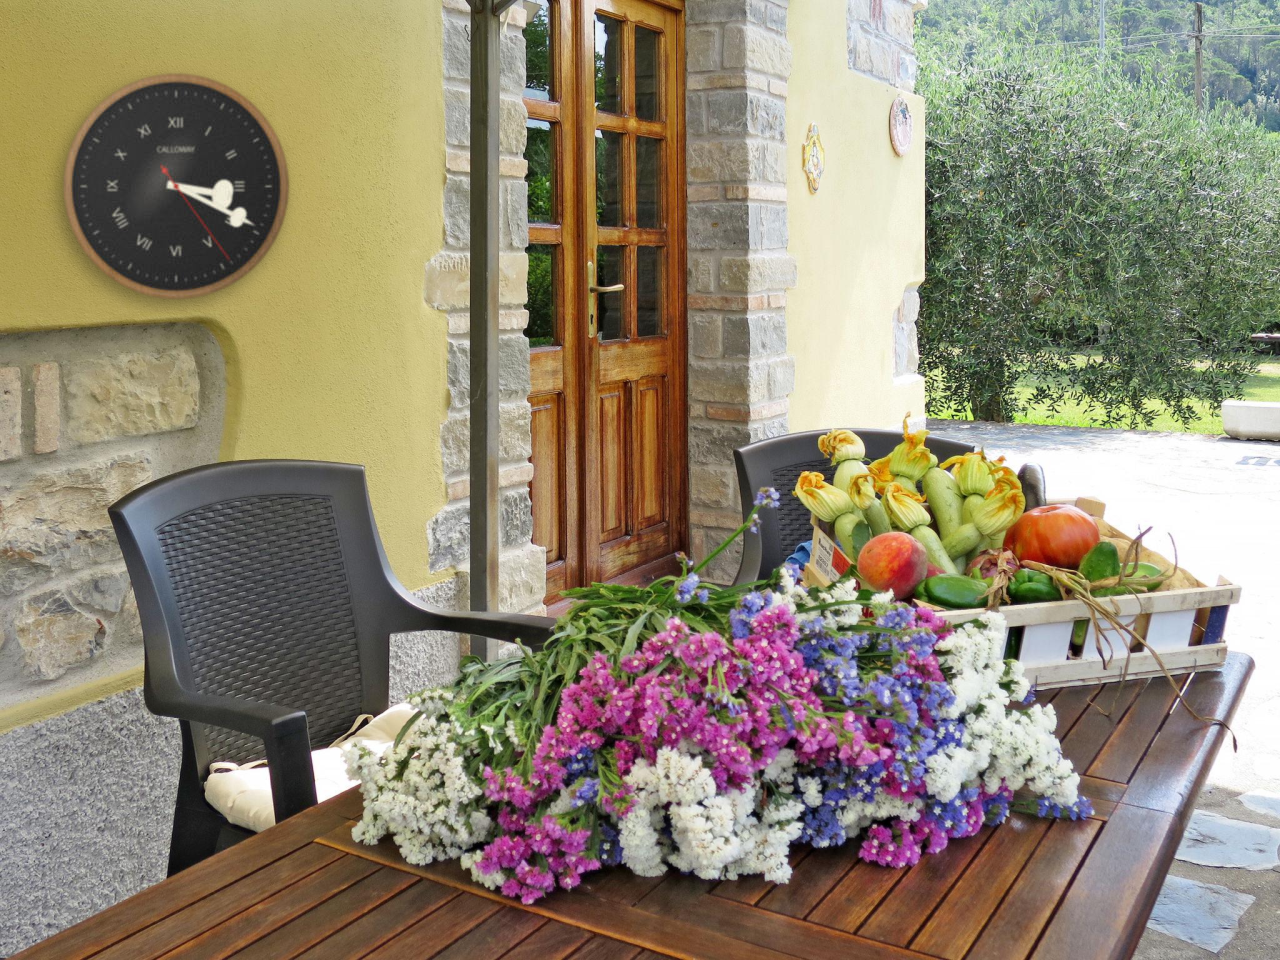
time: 3:19:24
